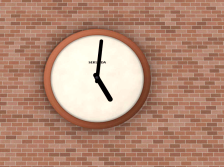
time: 5:01
